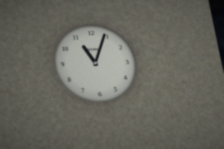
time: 11:04
